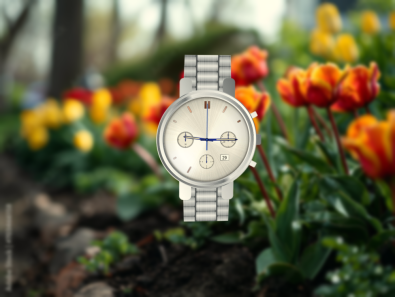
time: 9:15
